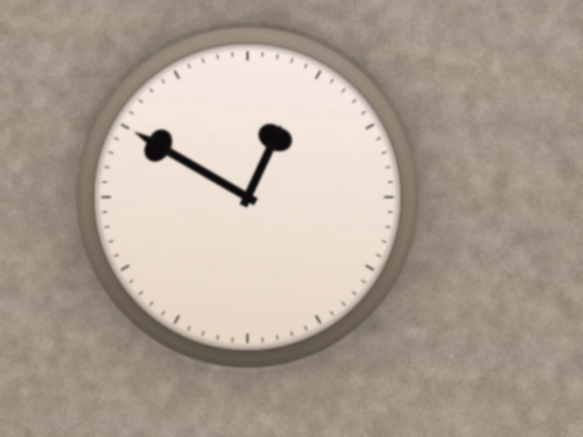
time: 12:50
